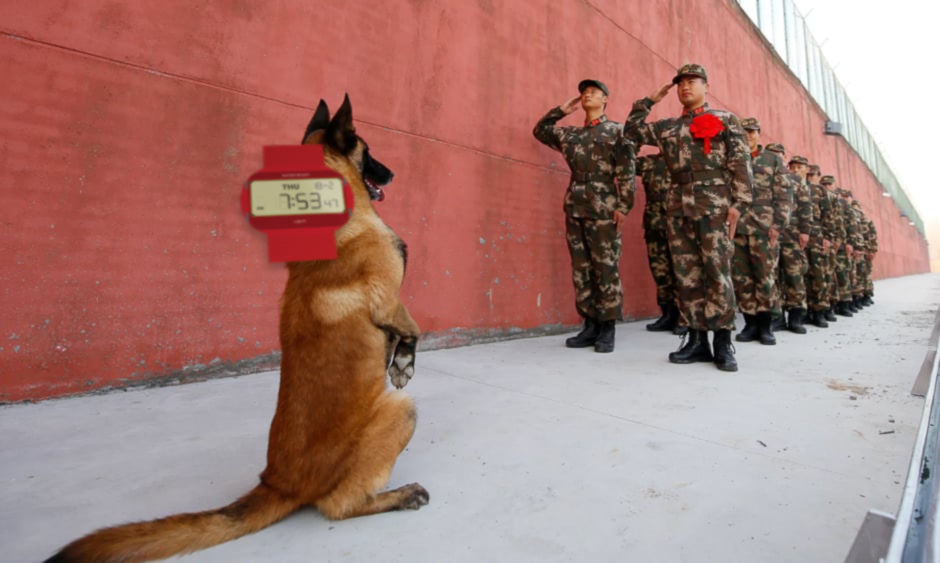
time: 7:53
